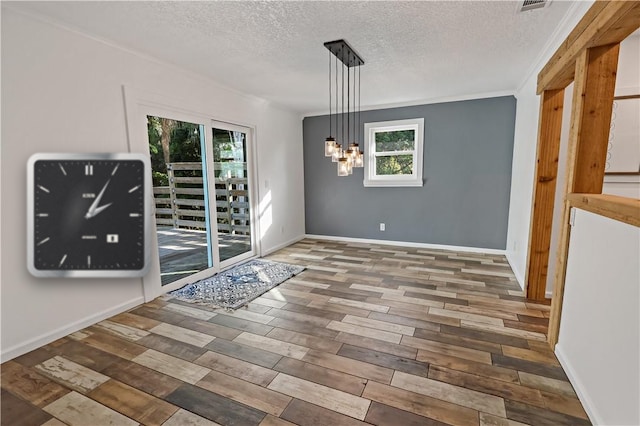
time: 2:05
